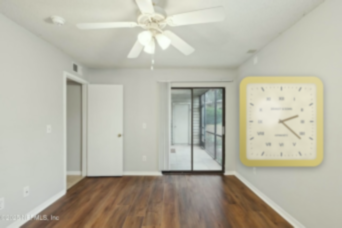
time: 2:22
